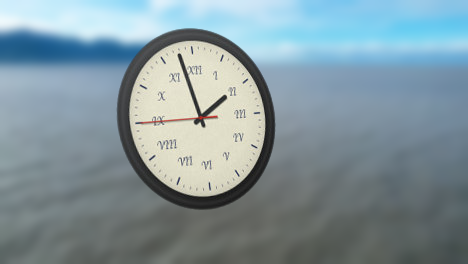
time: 1:57:45
